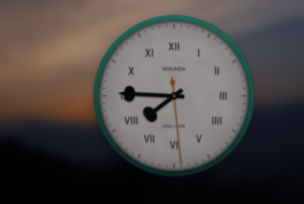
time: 7:45:29
